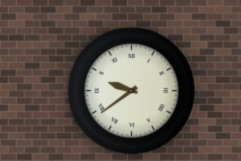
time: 9:39
